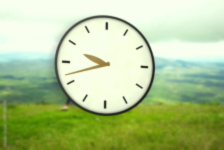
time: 9:42
